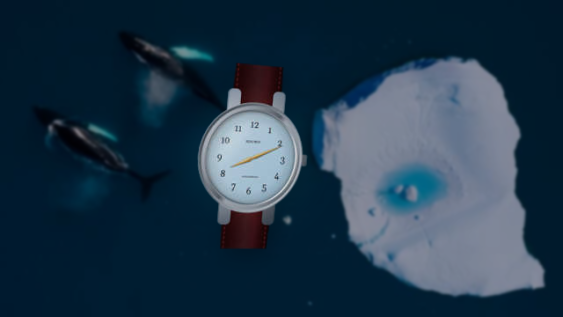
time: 8:11
